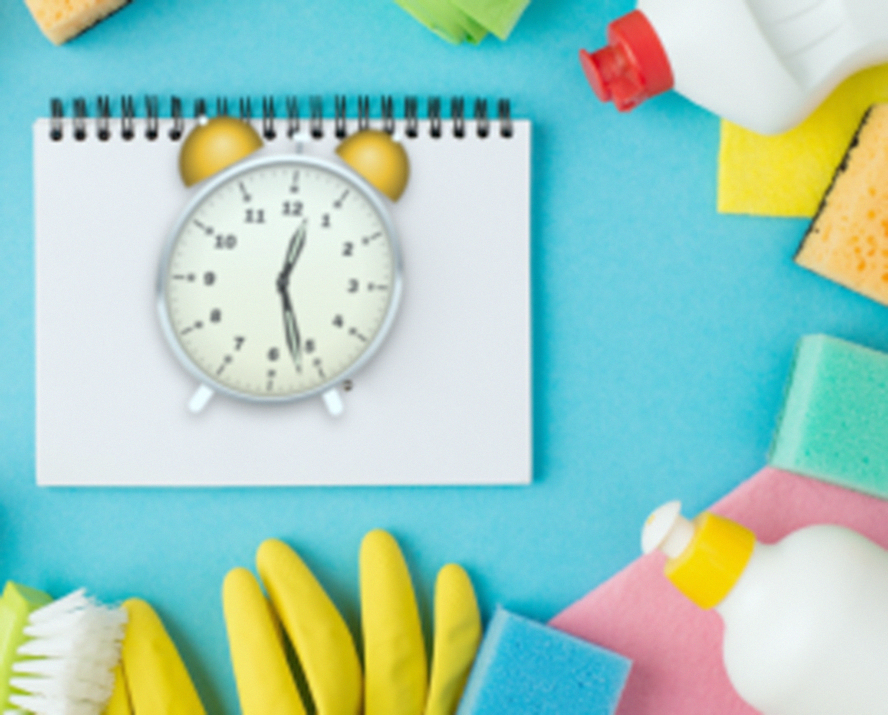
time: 12:27
